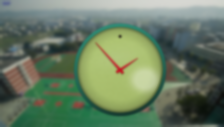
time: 1:53
